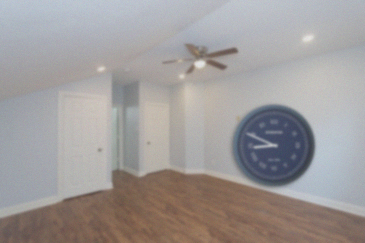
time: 8:49
